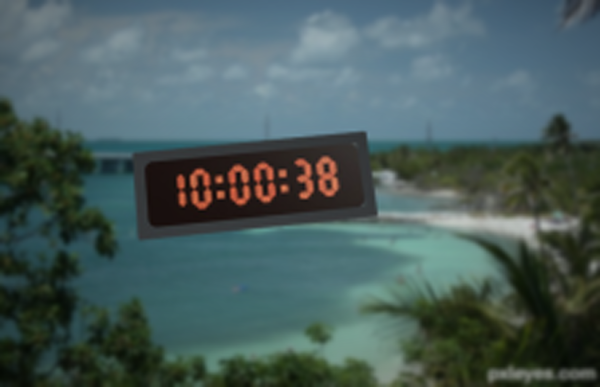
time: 10:00:38
